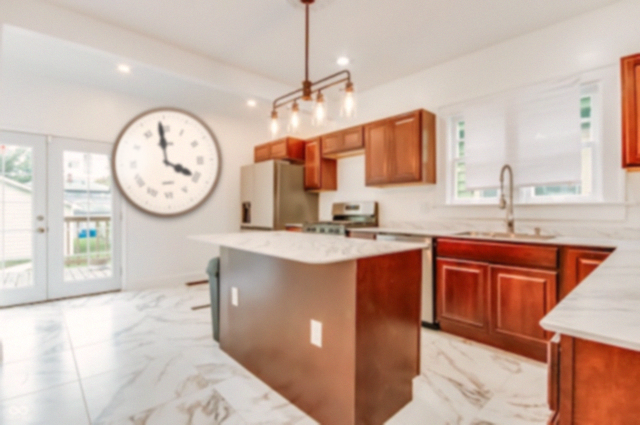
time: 3:59
